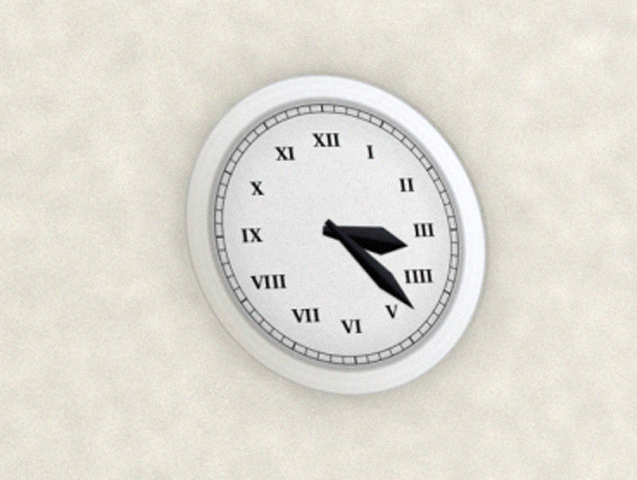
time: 3:23
